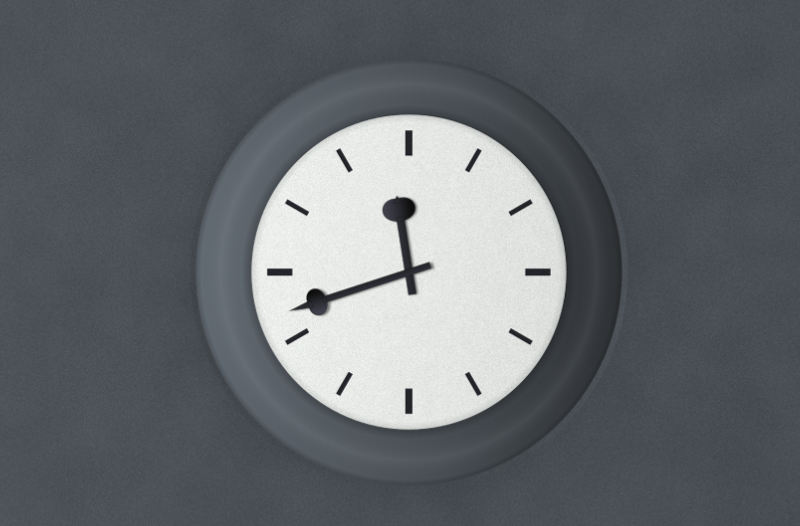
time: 11:42
